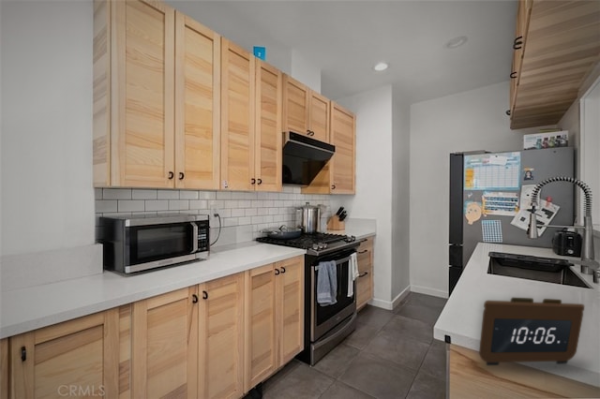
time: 10:06
